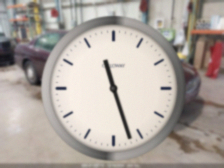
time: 11:27
